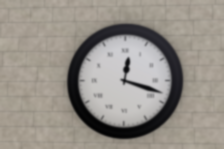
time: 12:18
